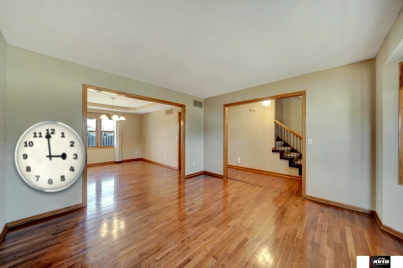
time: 2:59
